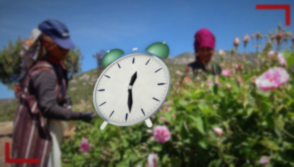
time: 12:29
